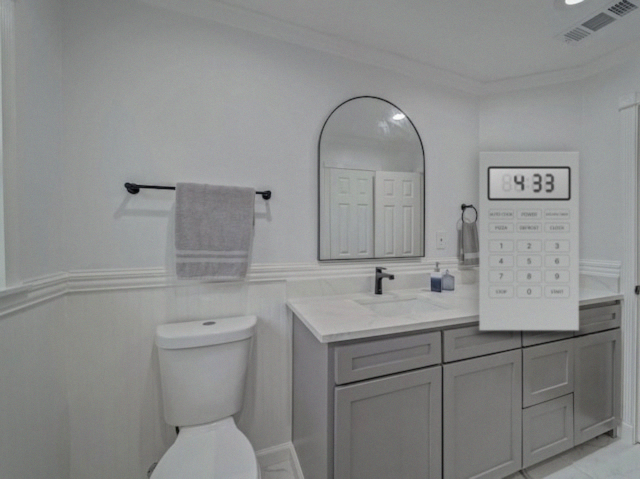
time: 4:33
